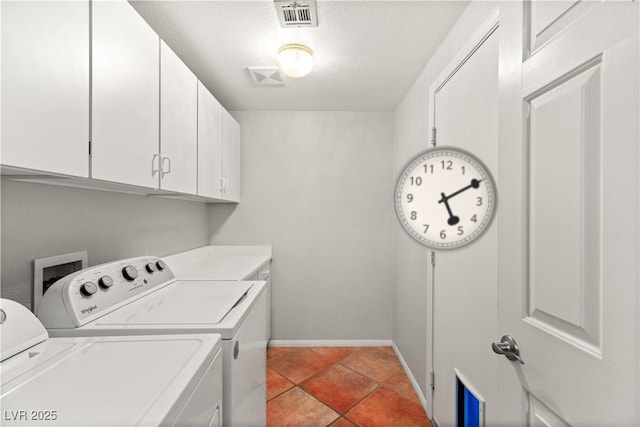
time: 5:10
